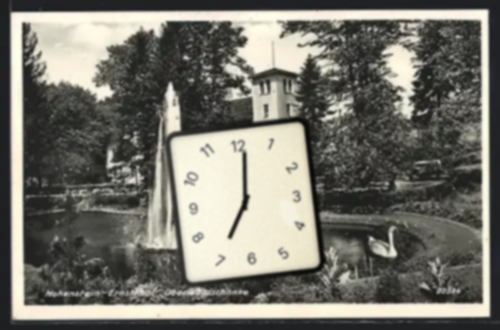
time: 7:01
